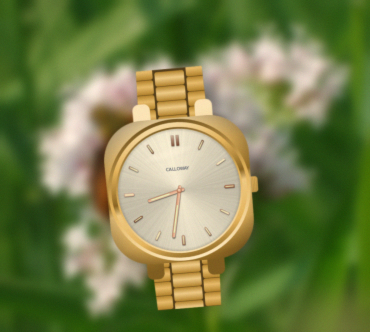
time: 8:32
